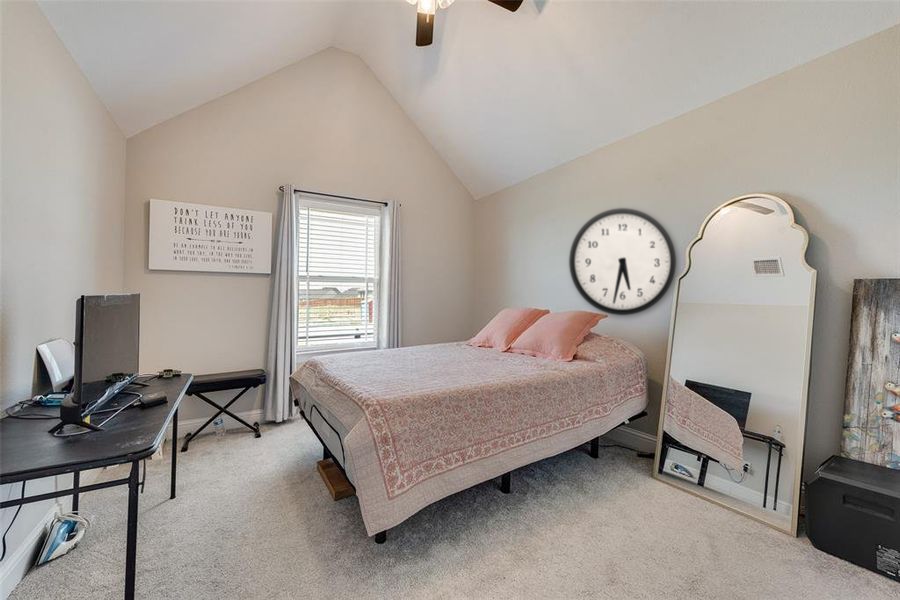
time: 5:32
